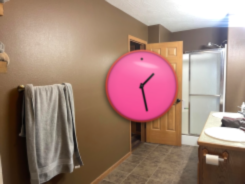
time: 1:28
